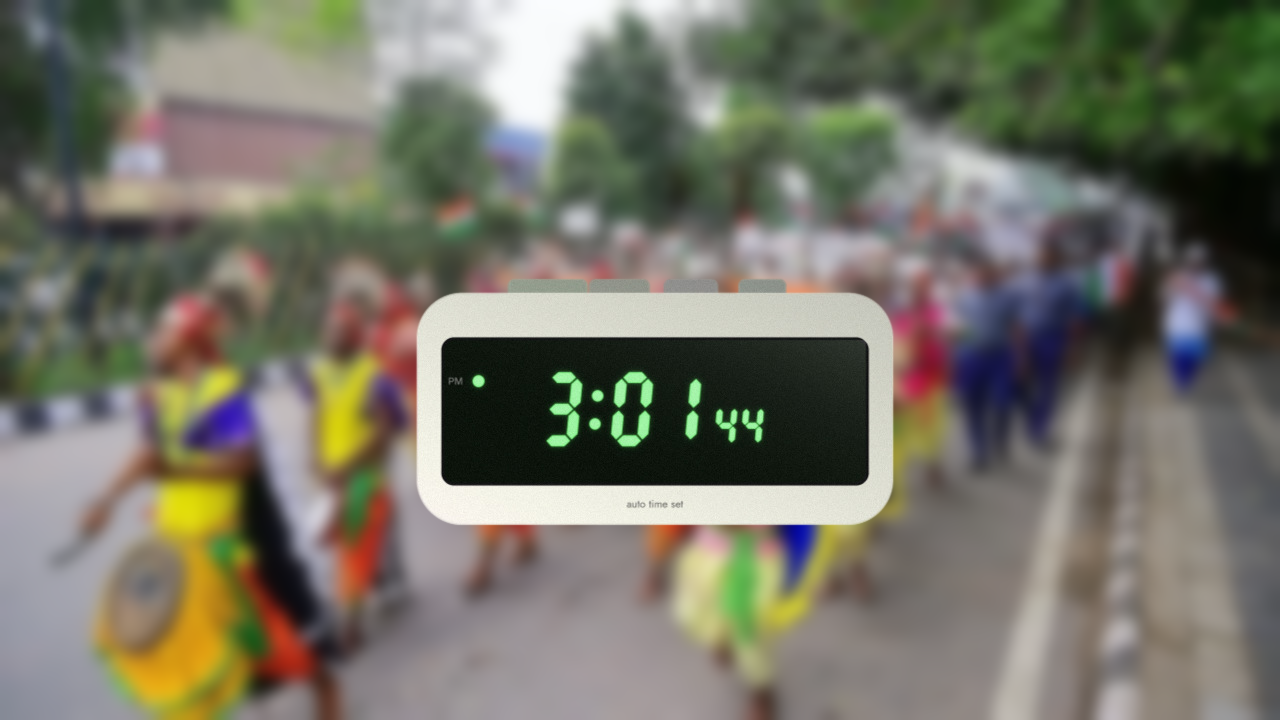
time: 3:01:44
